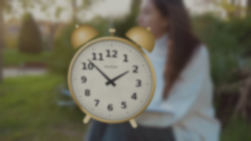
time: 1:52
